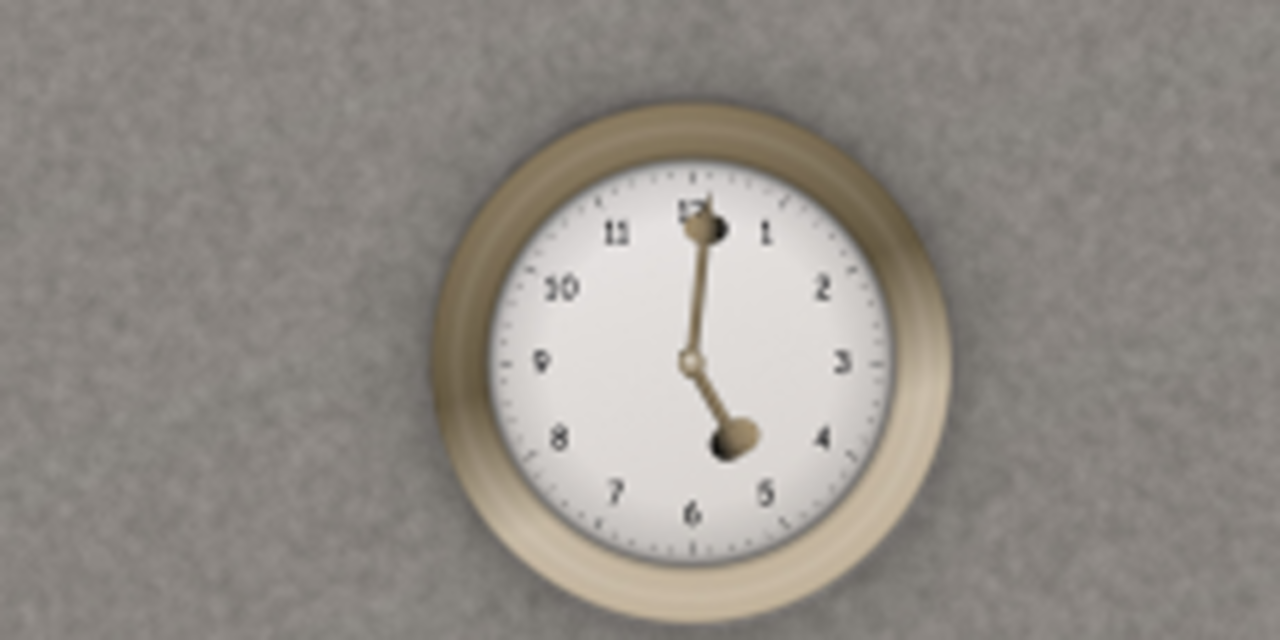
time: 5:01
